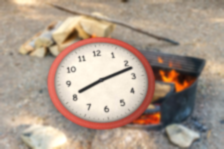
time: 8:12
